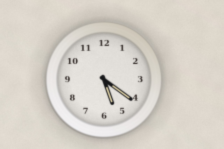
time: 5:21
